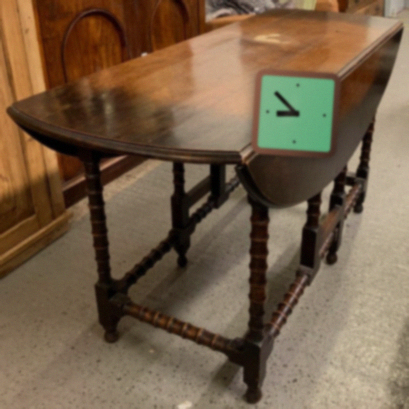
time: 8:52
